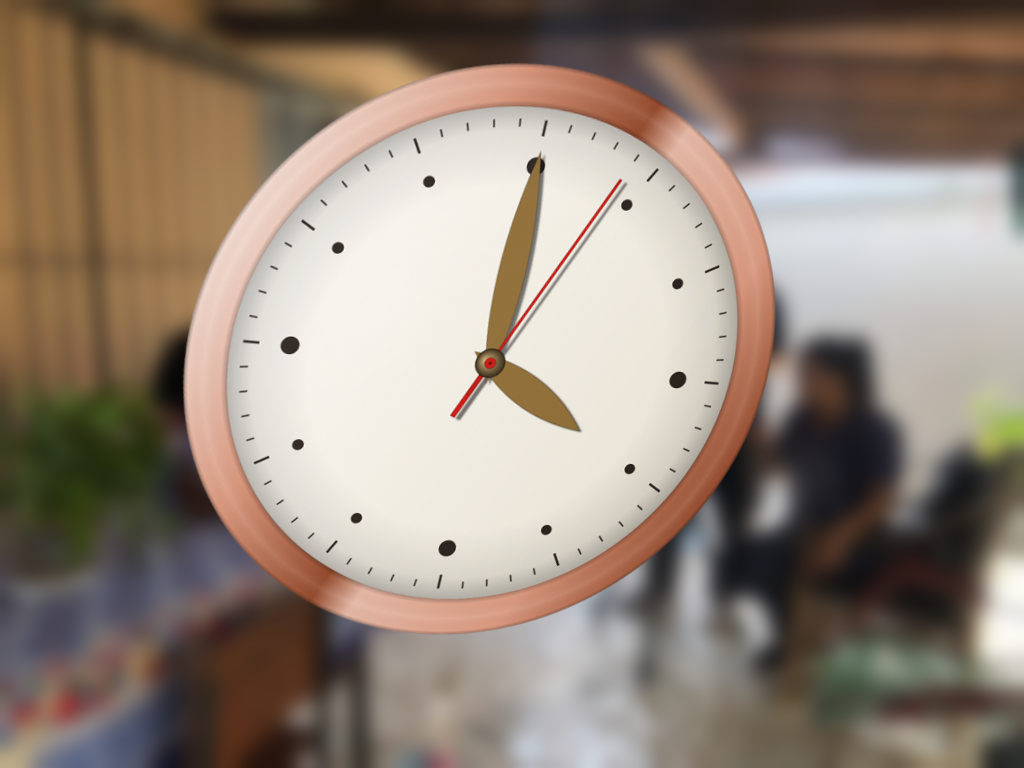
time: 4:00:04
